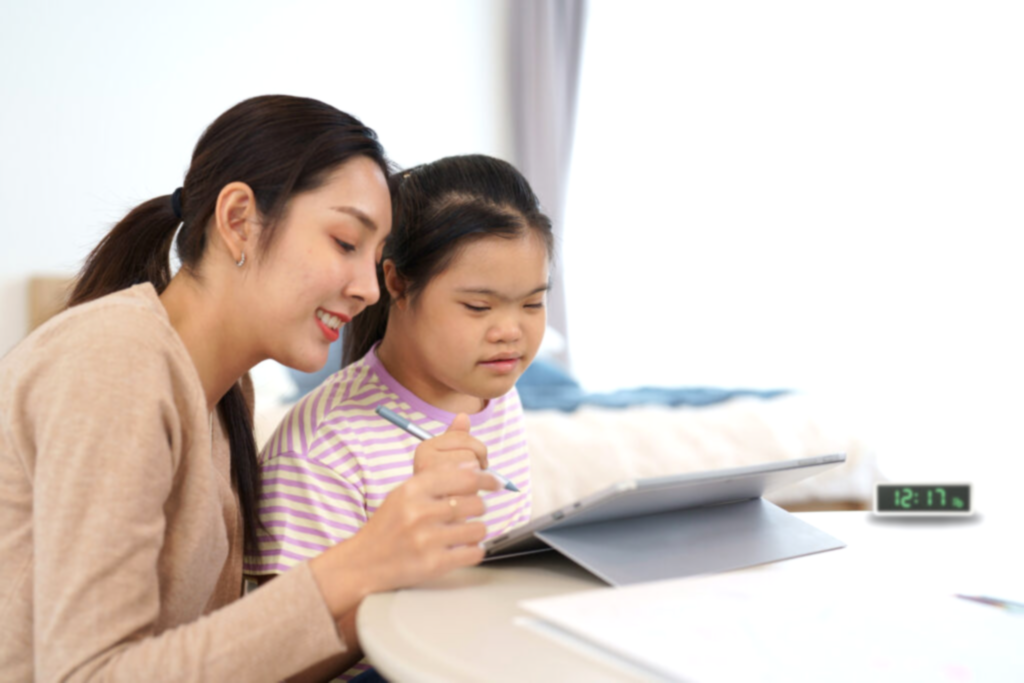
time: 12:17
